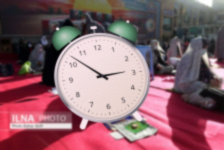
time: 2:52
